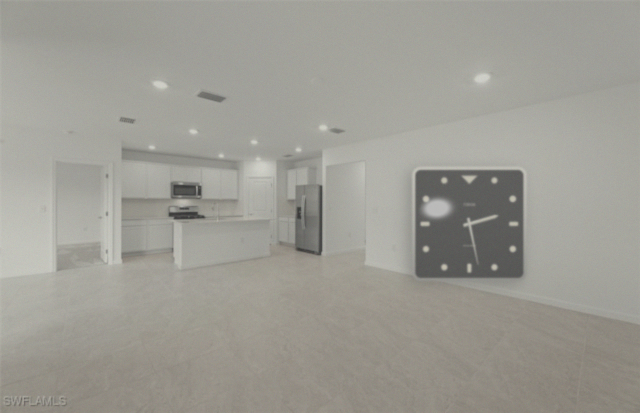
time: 2:28
